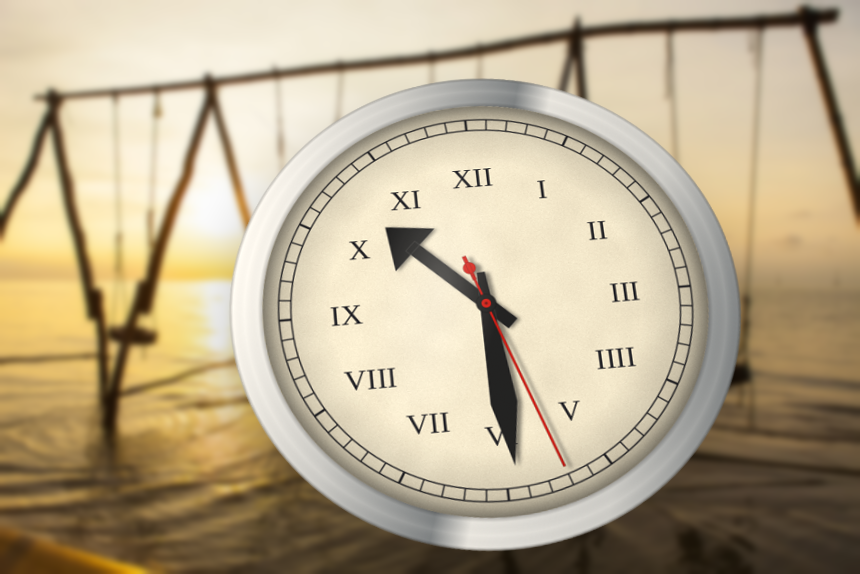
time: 10:29:27
